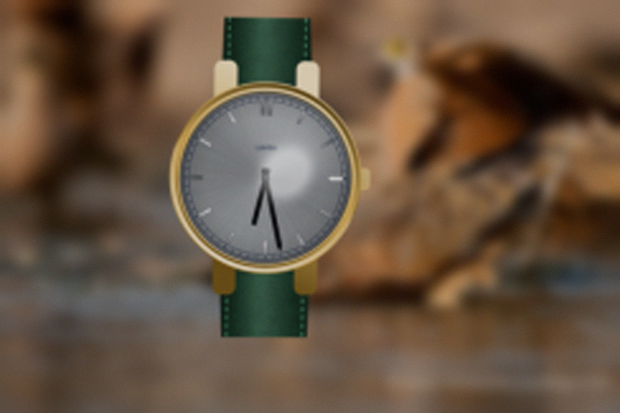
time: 6:28
